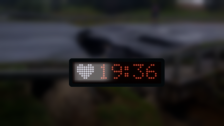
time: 19:36
